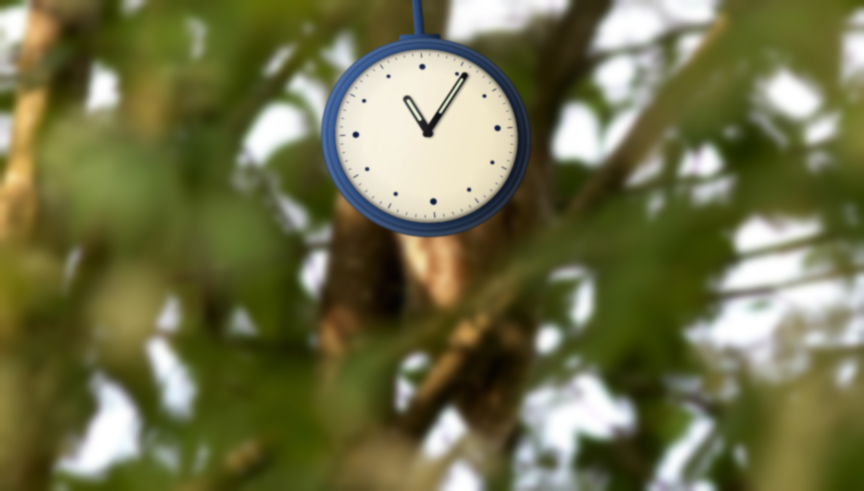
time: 11:06
